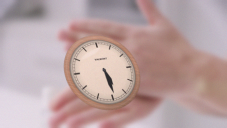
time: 5:29
